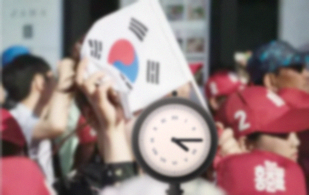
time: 4:15
